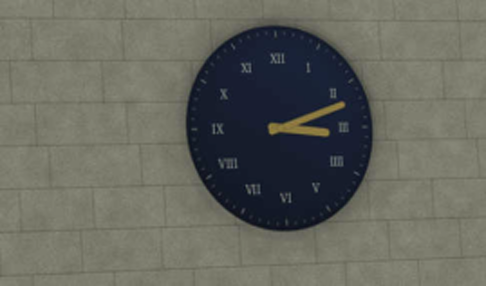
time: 3:12
